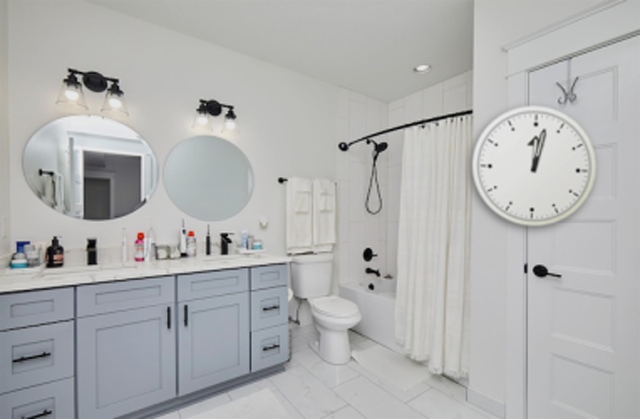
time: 12:02
